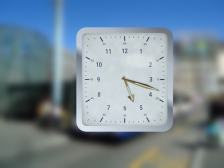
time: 5:18
